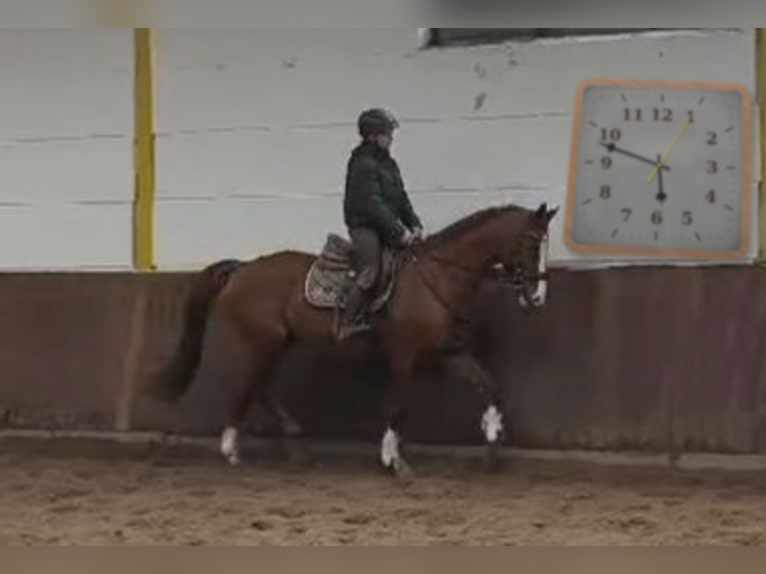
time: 5:48:05
